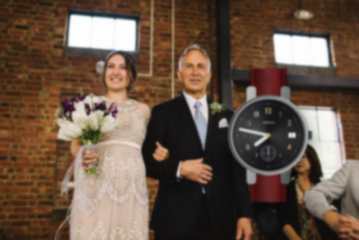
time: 7:47
